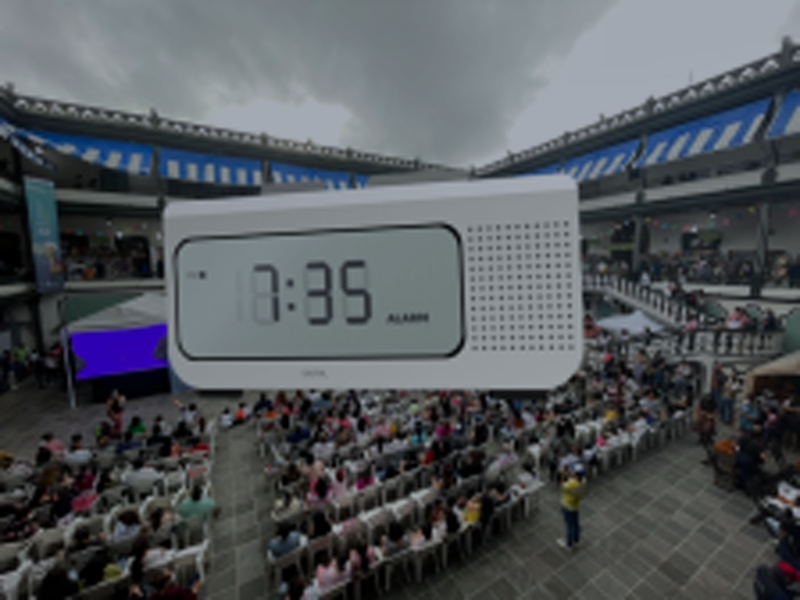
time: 7:35
